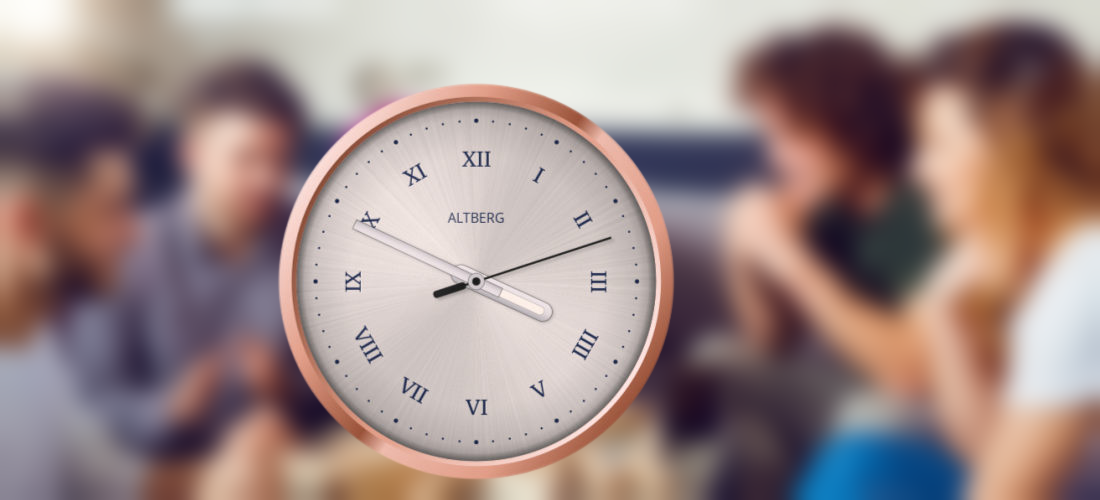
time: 3:49:12
